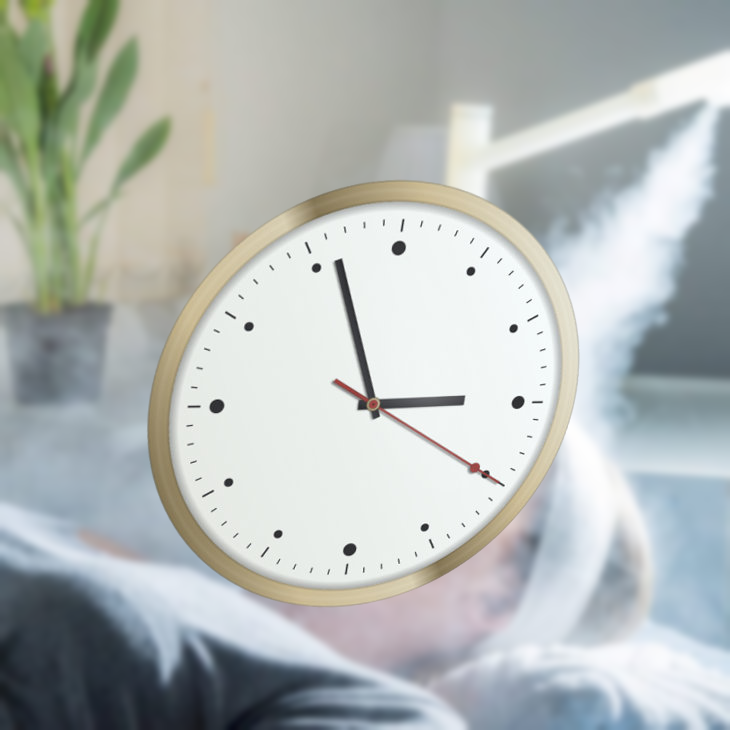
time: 2:56:20
